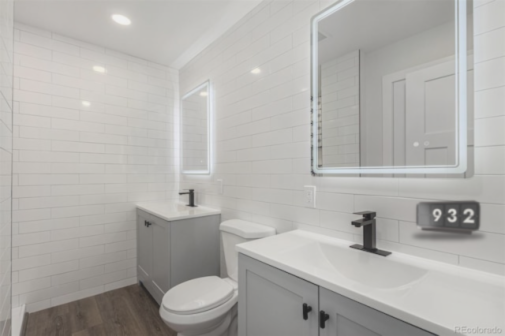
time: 9:32
